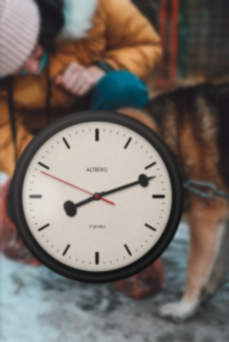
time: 8:11:49
